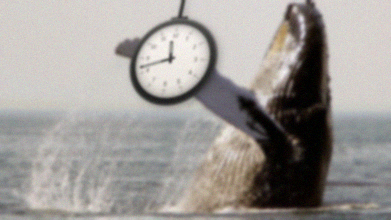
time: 11:42
